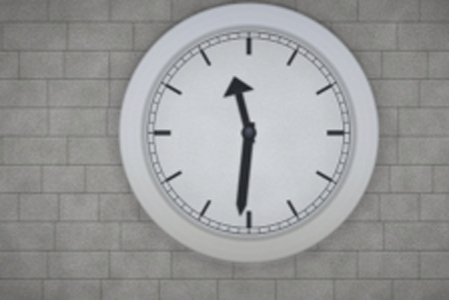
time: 11:31
